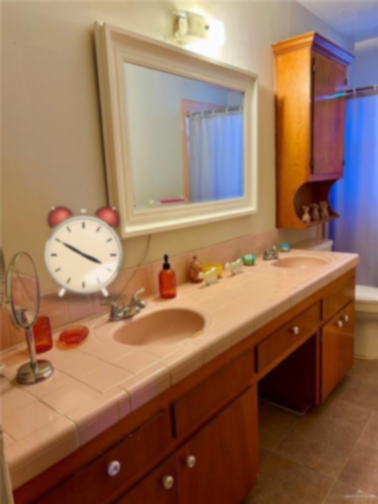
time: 3:50
